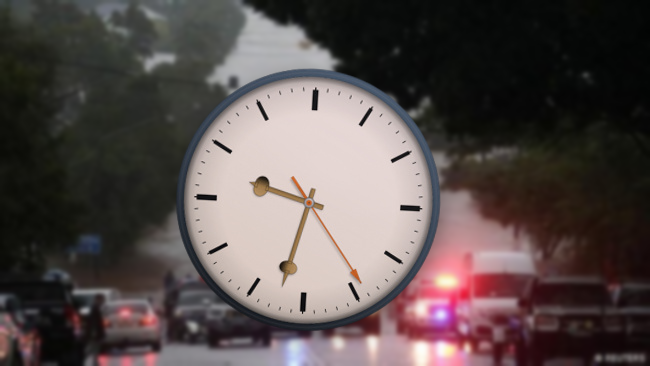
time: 9:32:24
